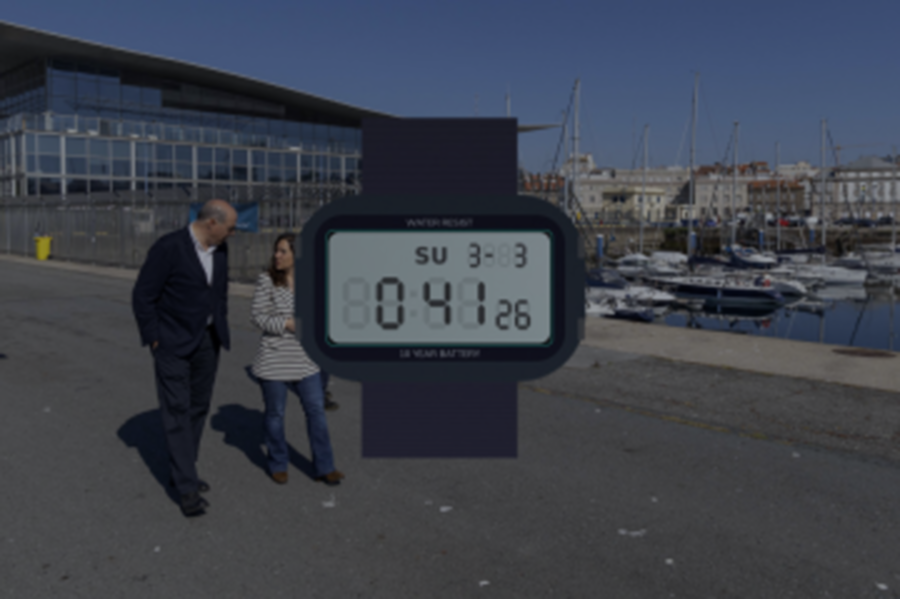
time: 0:41:26
